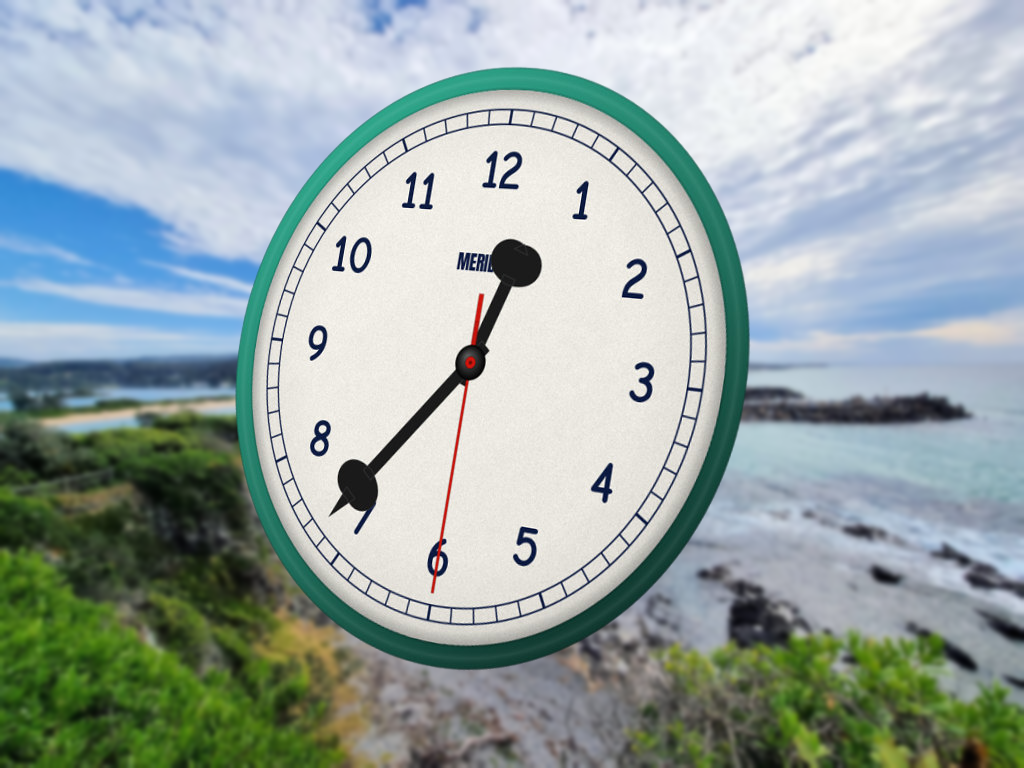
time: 12:36:30
